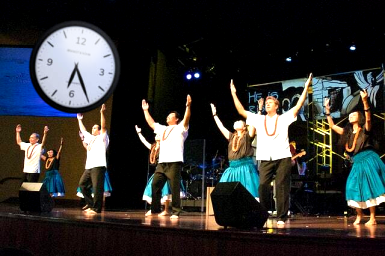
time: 6:25
